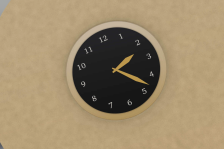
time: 2:23
